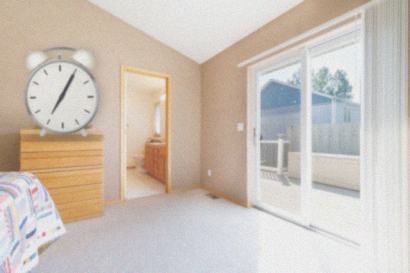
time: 7:05
